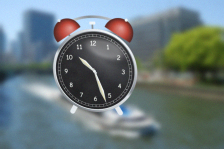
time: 10:27
